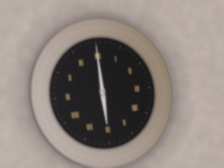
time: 6:00
